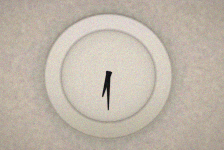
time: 6:30
